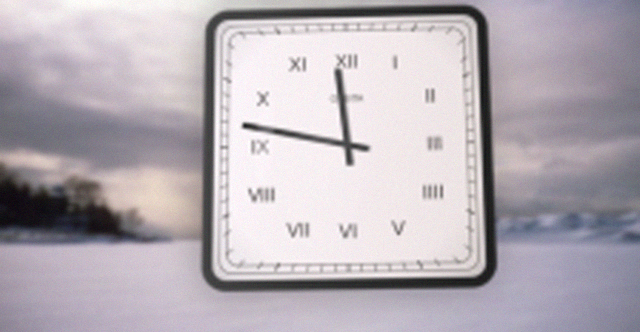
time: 11:47
